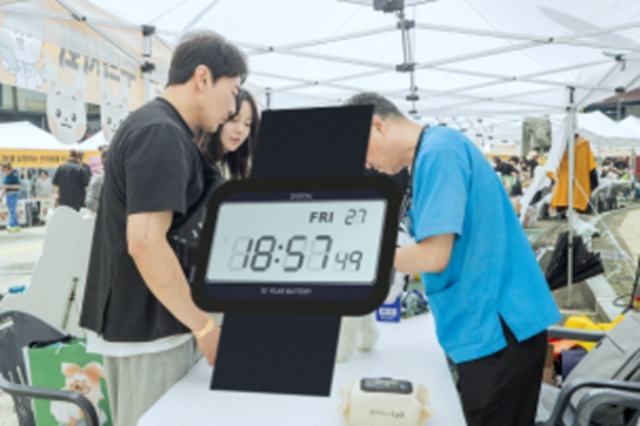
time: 18:57:49
